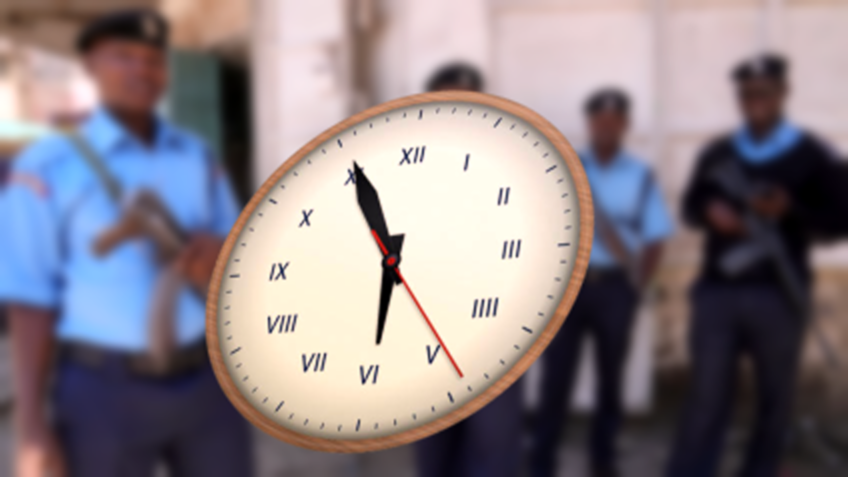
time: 5:55:24
